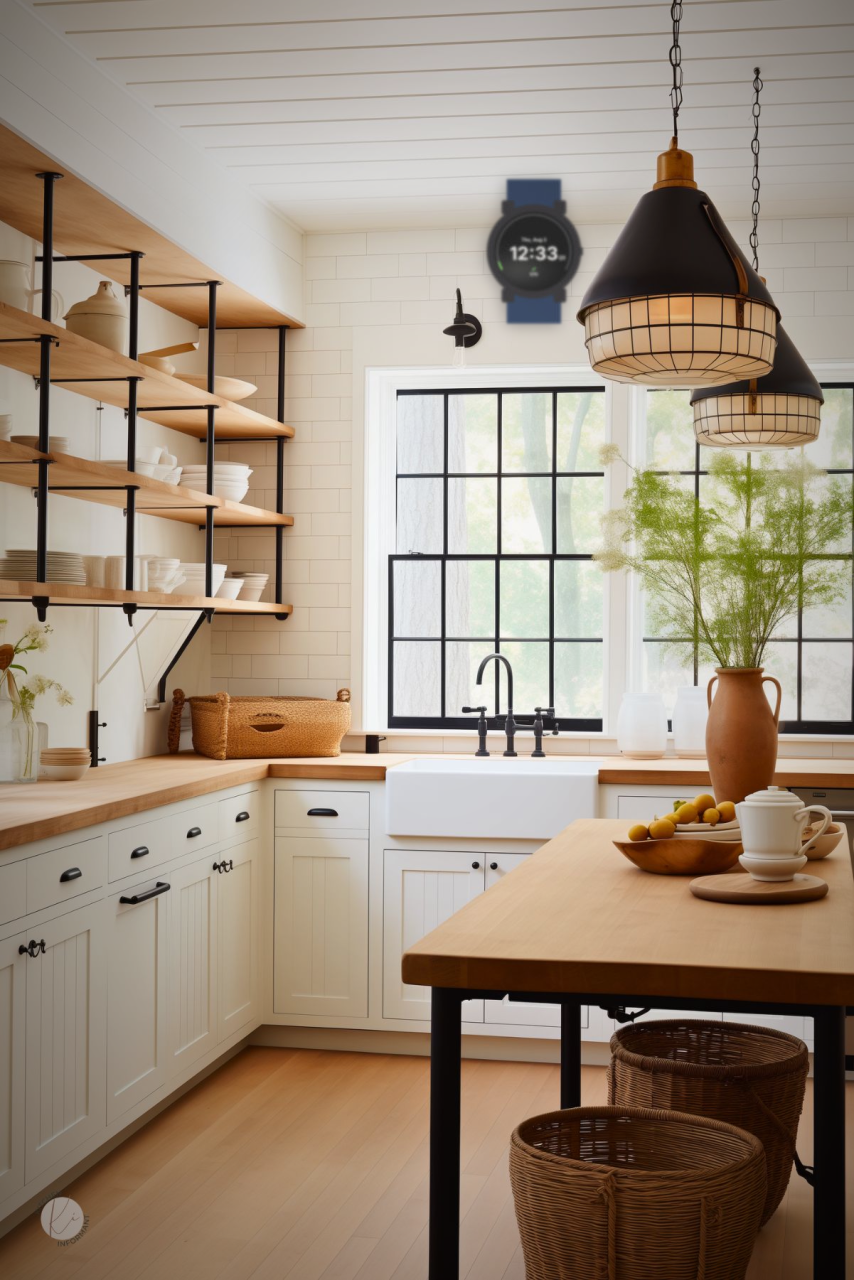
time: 12:33
